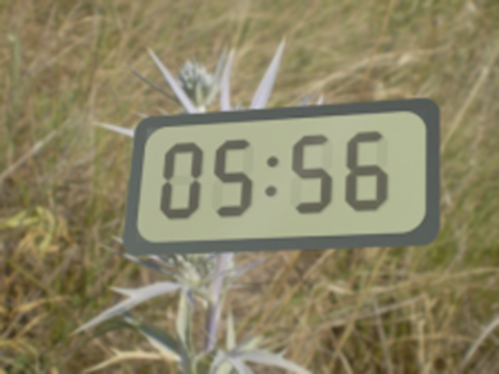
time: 5:56
